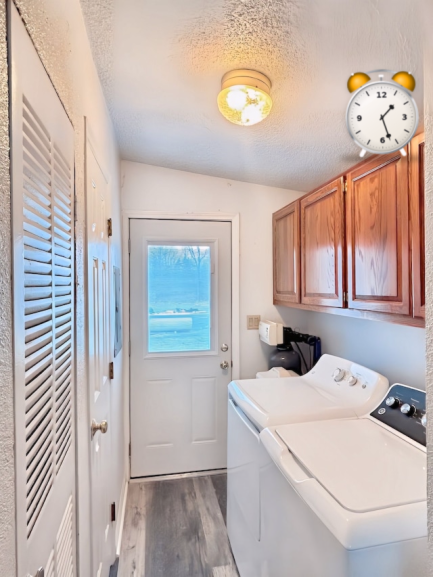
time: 1:27
